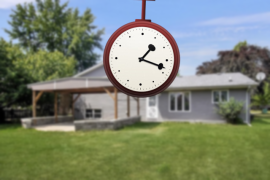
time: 1:18
